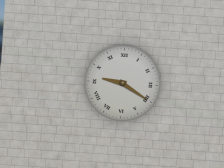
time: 9:20
